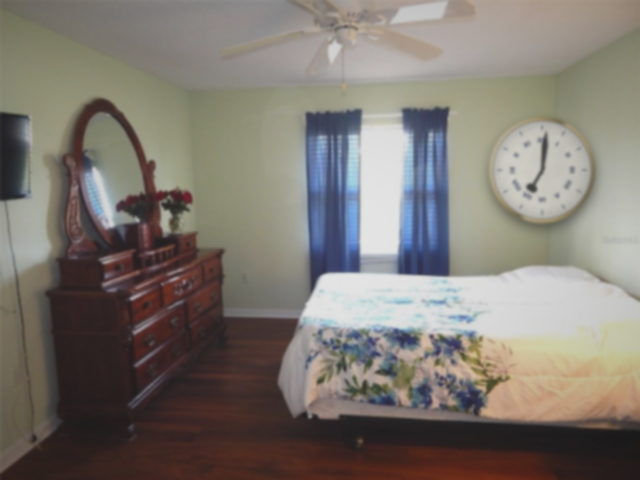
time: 7:01
